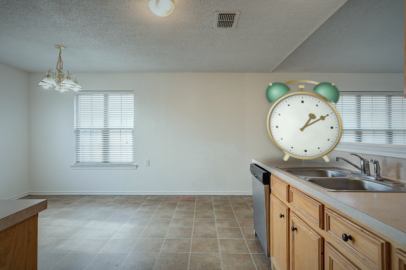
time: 1:10
